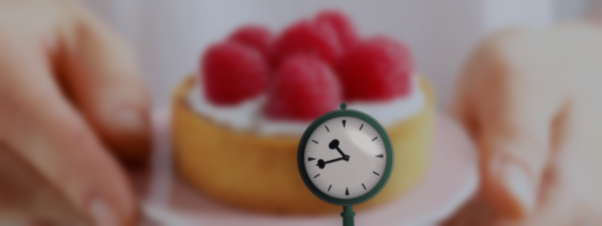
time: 10:43
